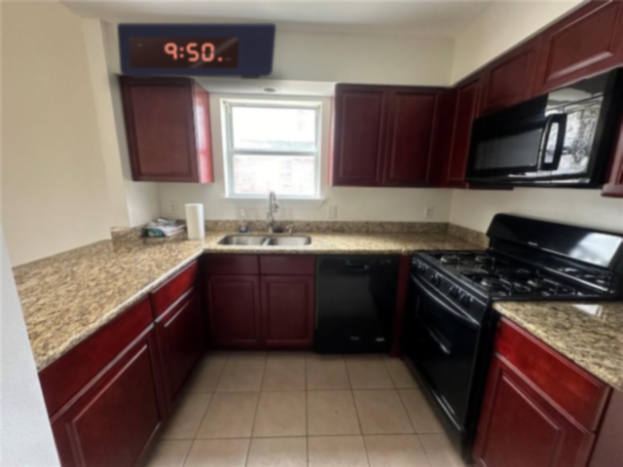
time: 9:50
